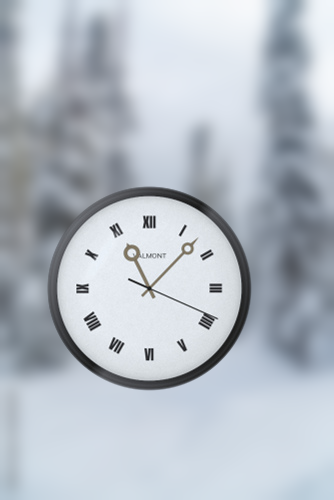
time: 11:07:19
